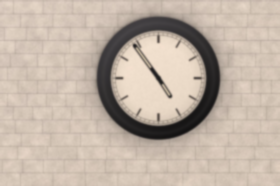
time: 4:54
